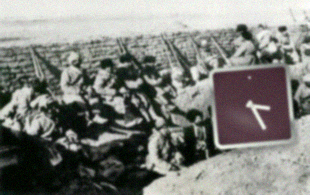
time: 3:26
